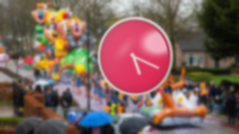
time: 5:19
